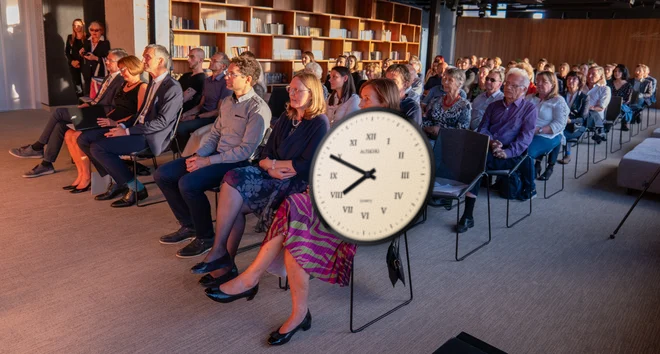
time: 7:49
